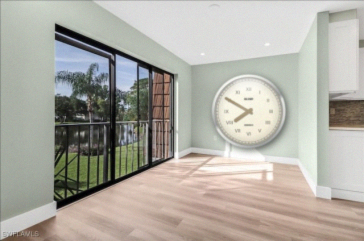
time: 7:50
